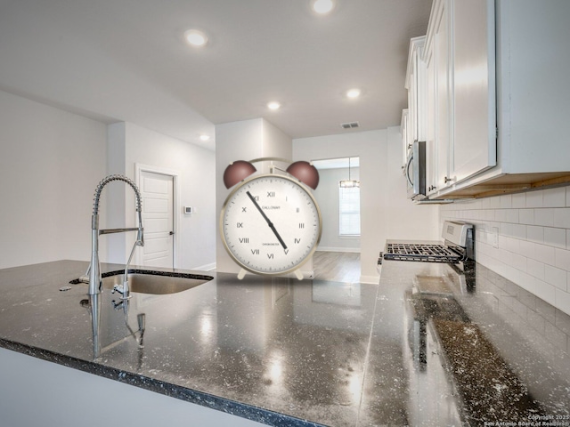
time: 4:54
